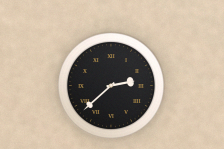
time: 2:38
